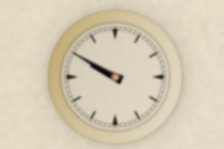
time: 9:50
